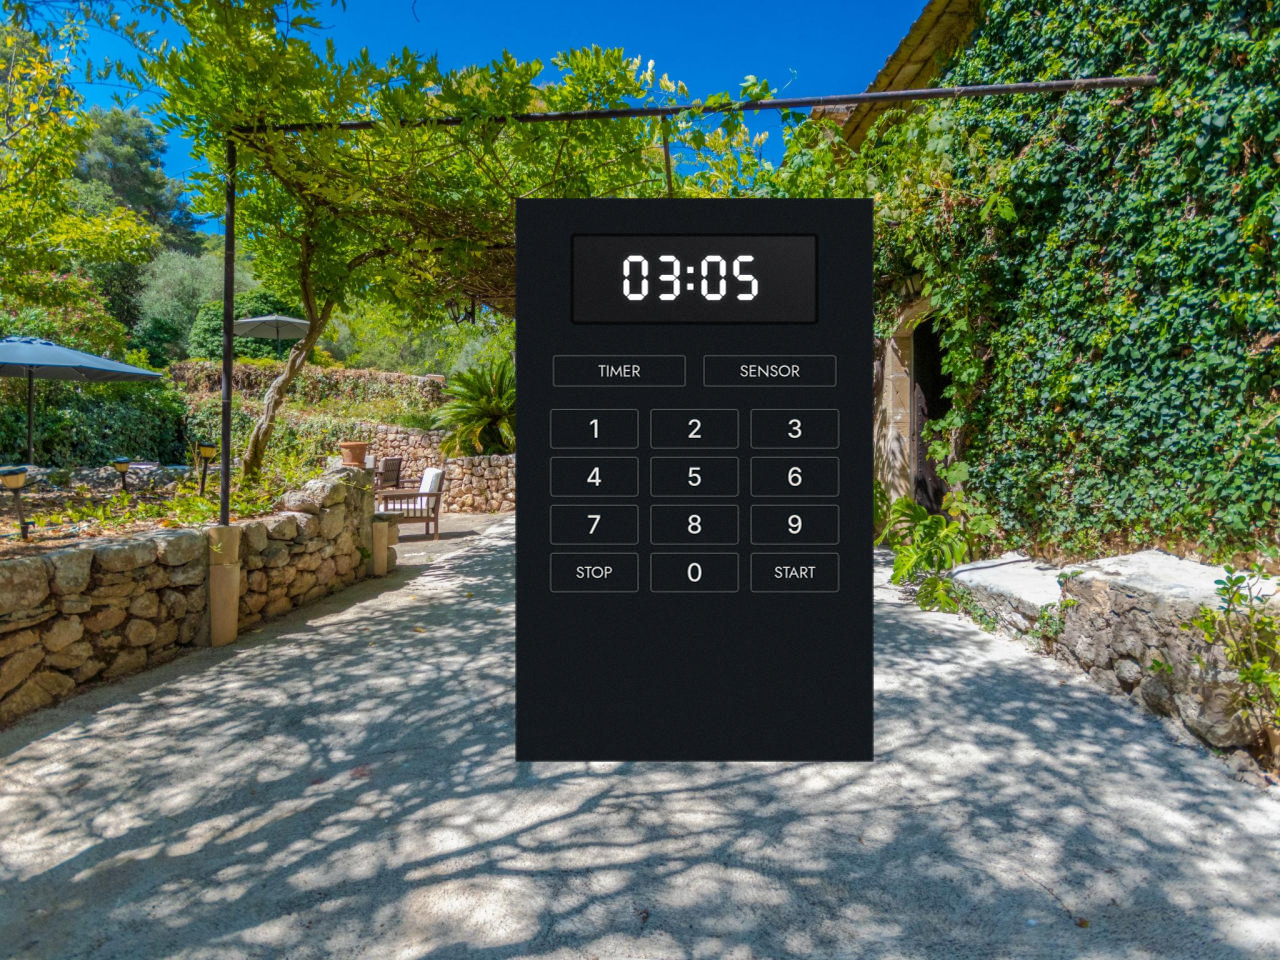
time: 3:05
